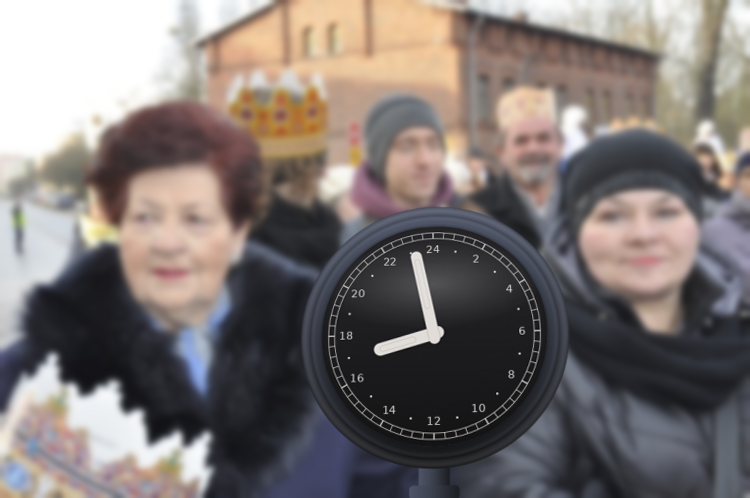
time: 16:58
